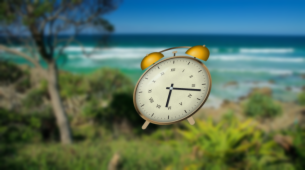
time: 6:17
